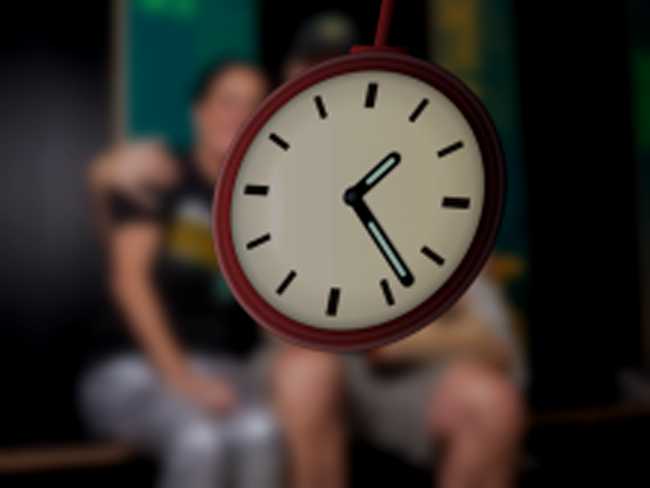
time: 1:23
